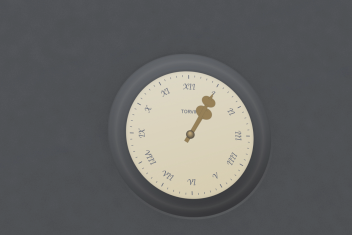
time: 1:05
